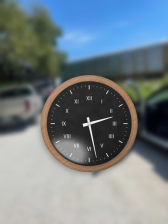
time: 2:28
